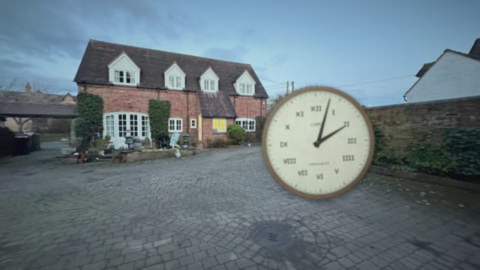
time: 2:03
